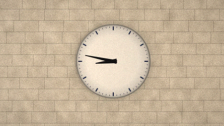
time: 8:47
